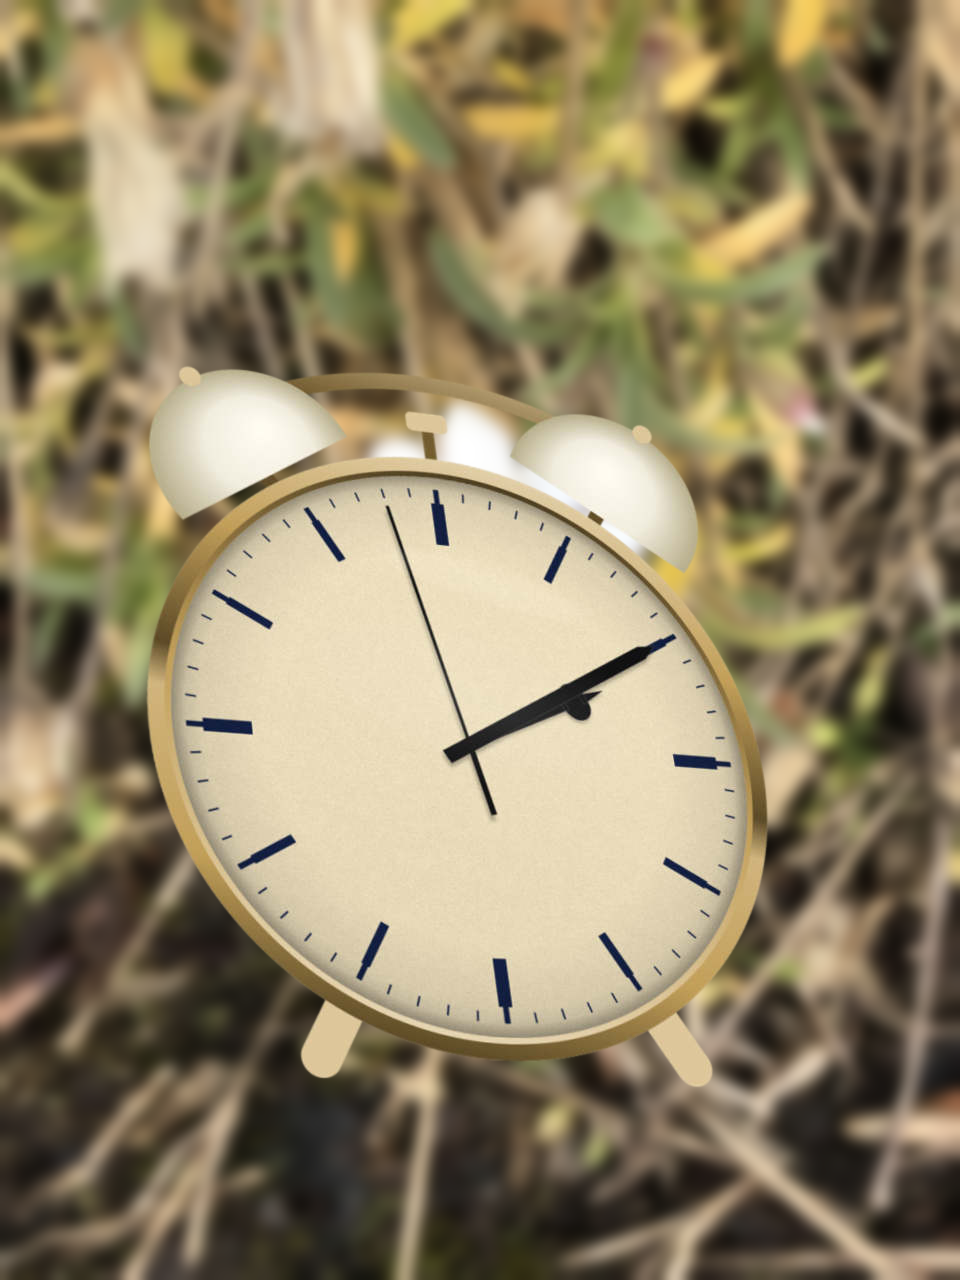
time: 2:09:58
